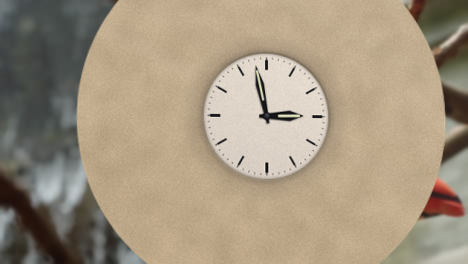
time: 2:58
